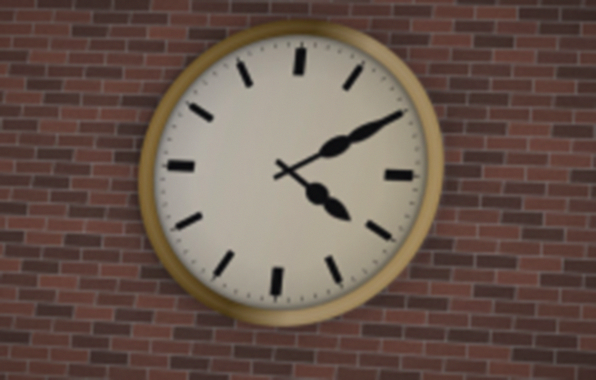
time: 4:10
